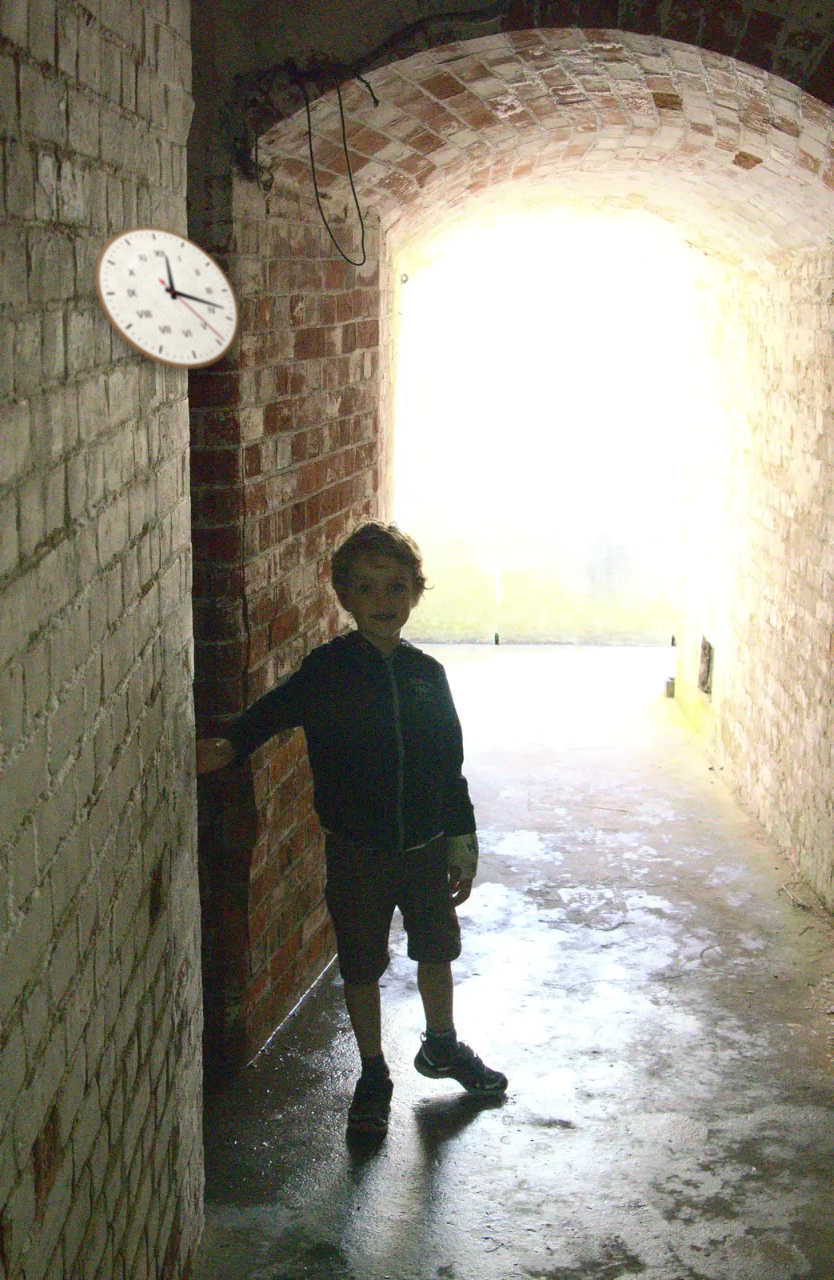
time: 12:18:24
